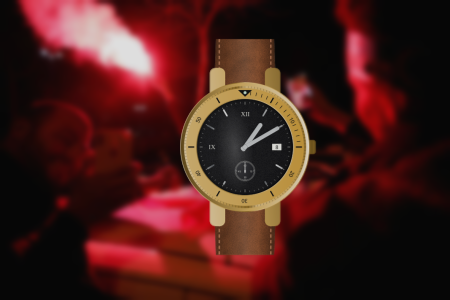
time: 1:10
